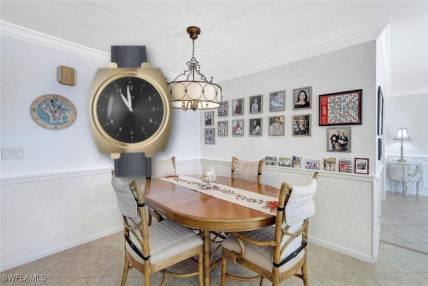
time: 10:59
